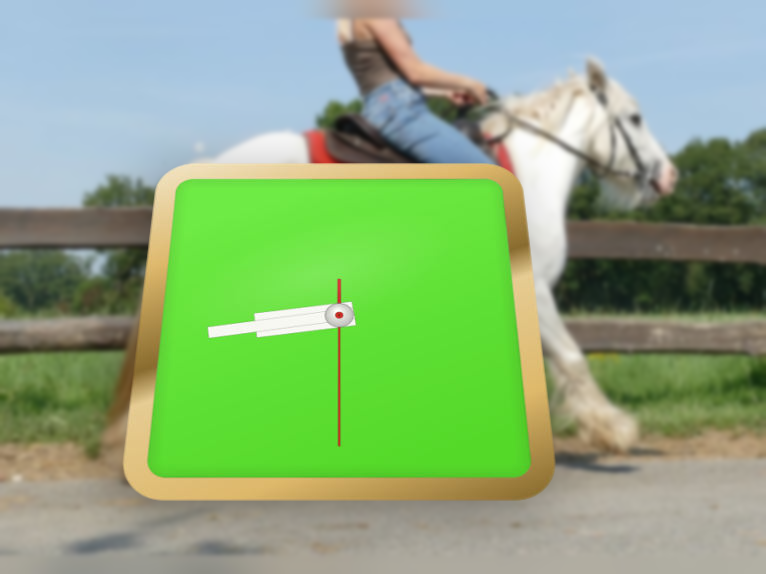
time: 8:43:30
